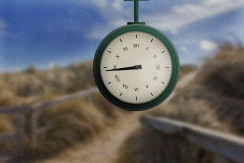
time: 8:44
